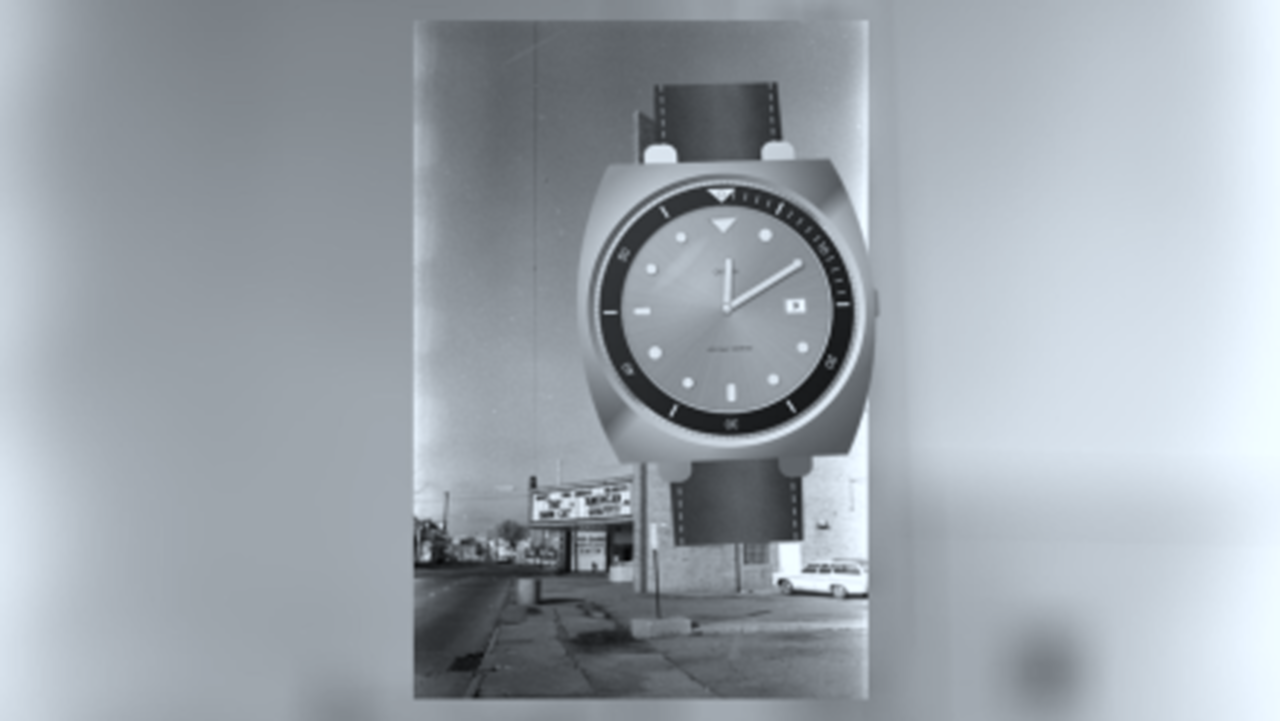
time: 12:10
